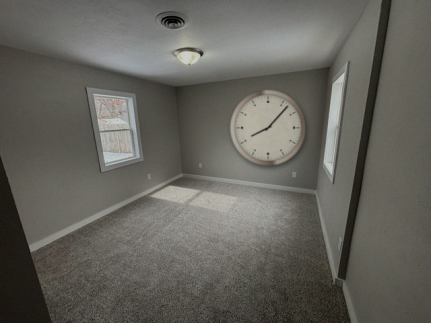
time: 8:07
